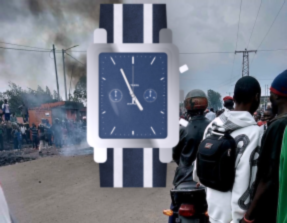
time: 4:56
